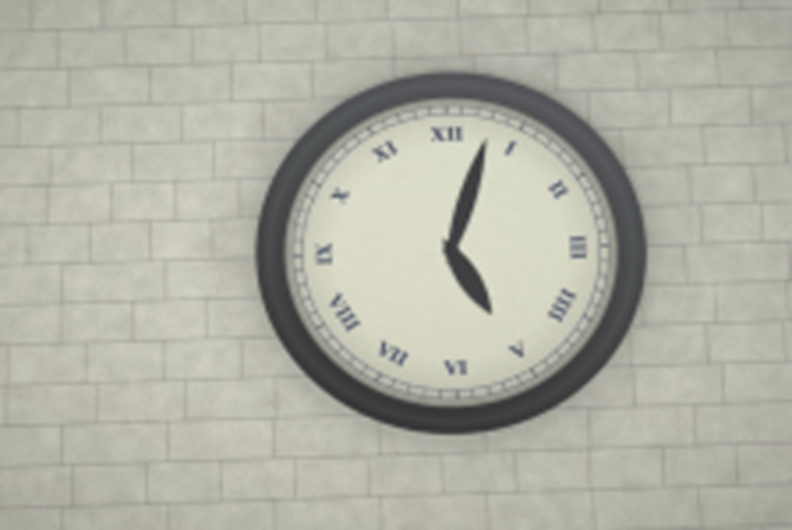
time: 5:03
